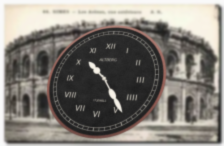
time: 10:24
